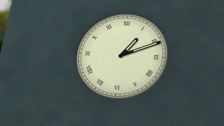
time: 1:11
